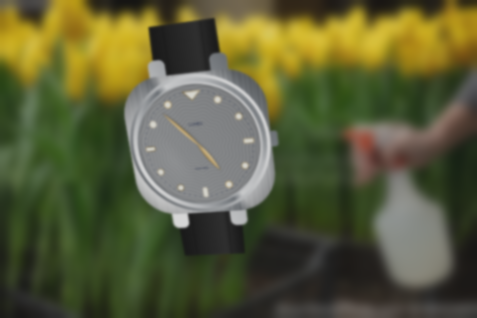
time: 4:53
